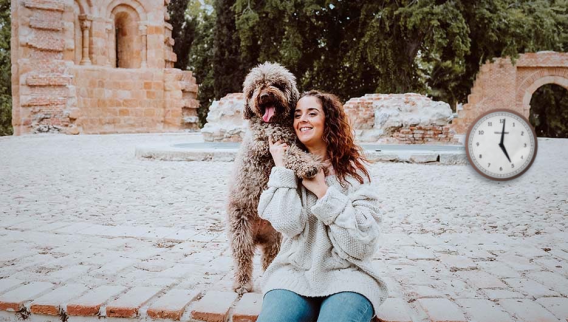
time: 5:01
